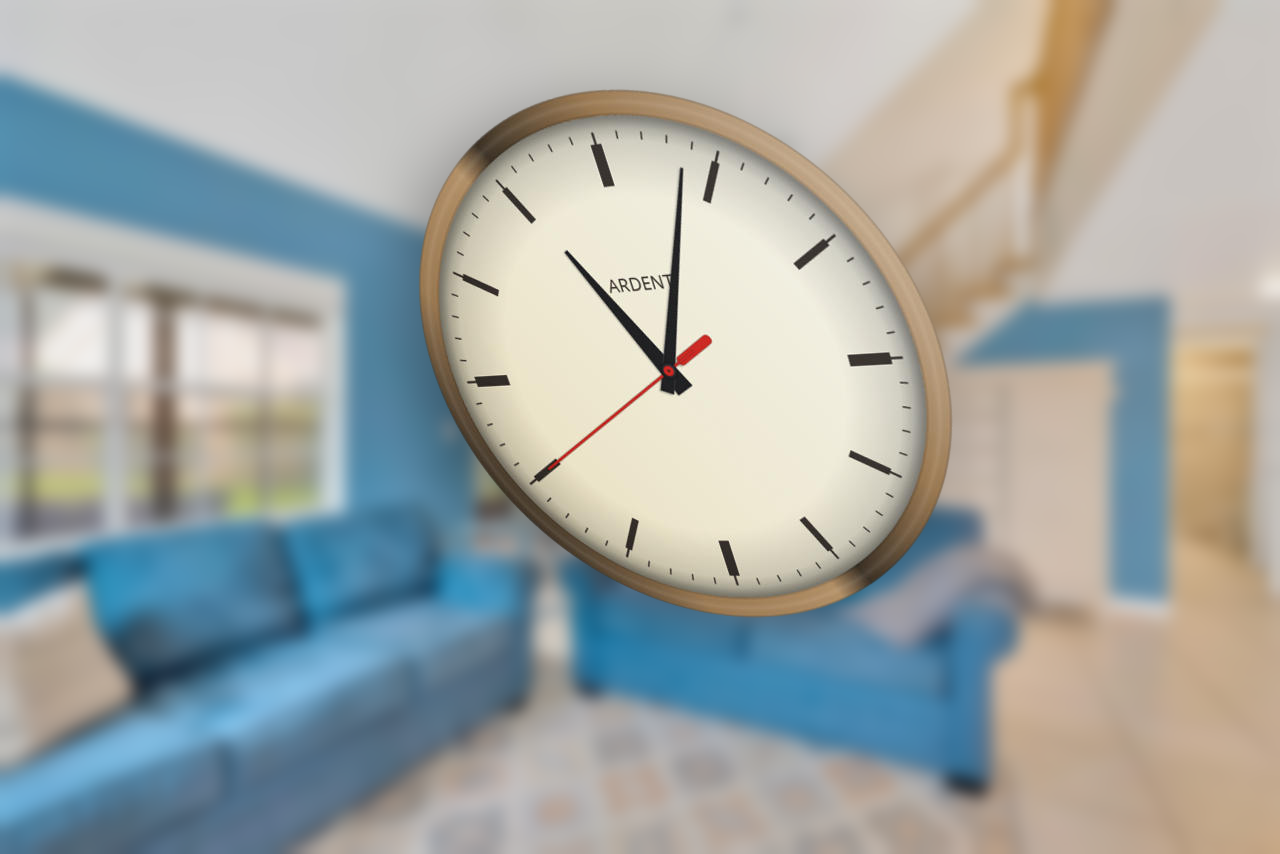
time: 11:03:40
